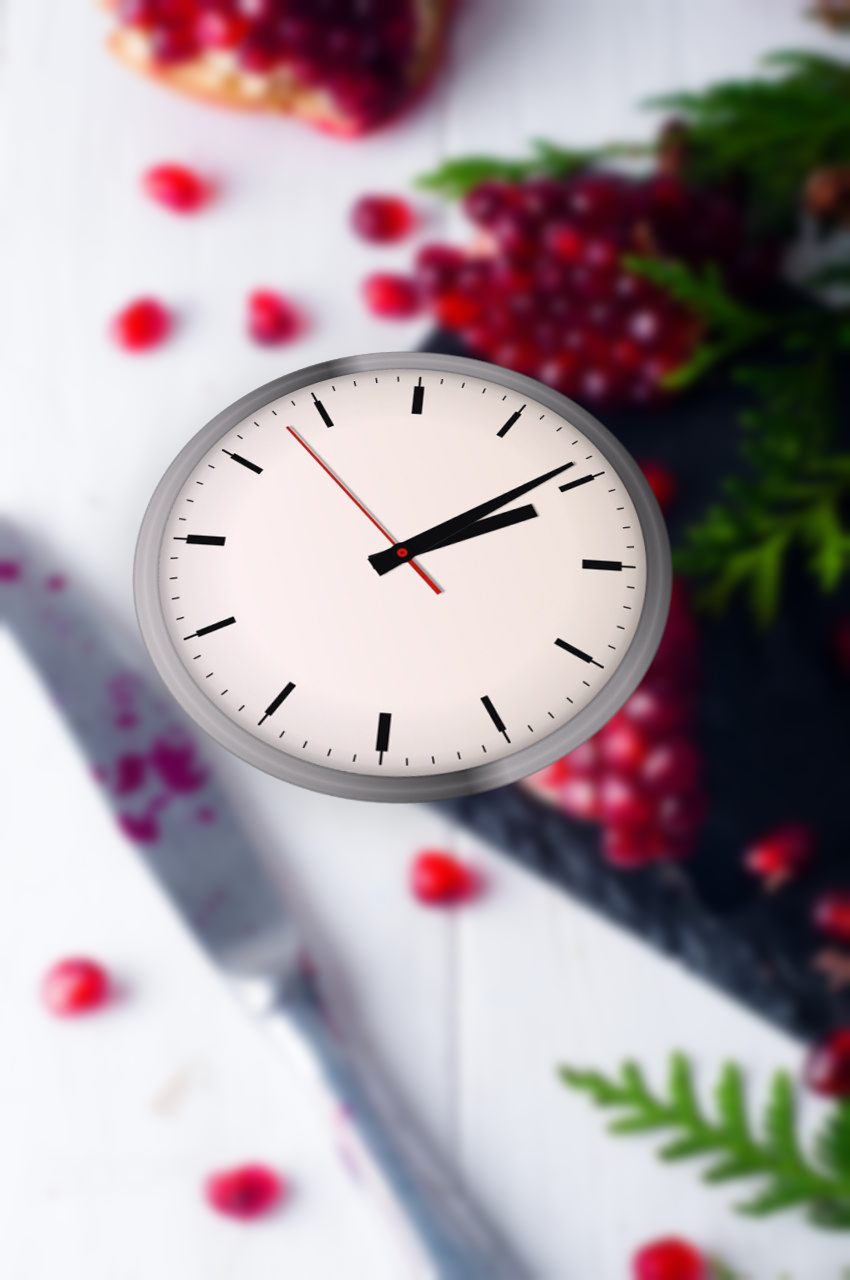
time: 2:08:53
